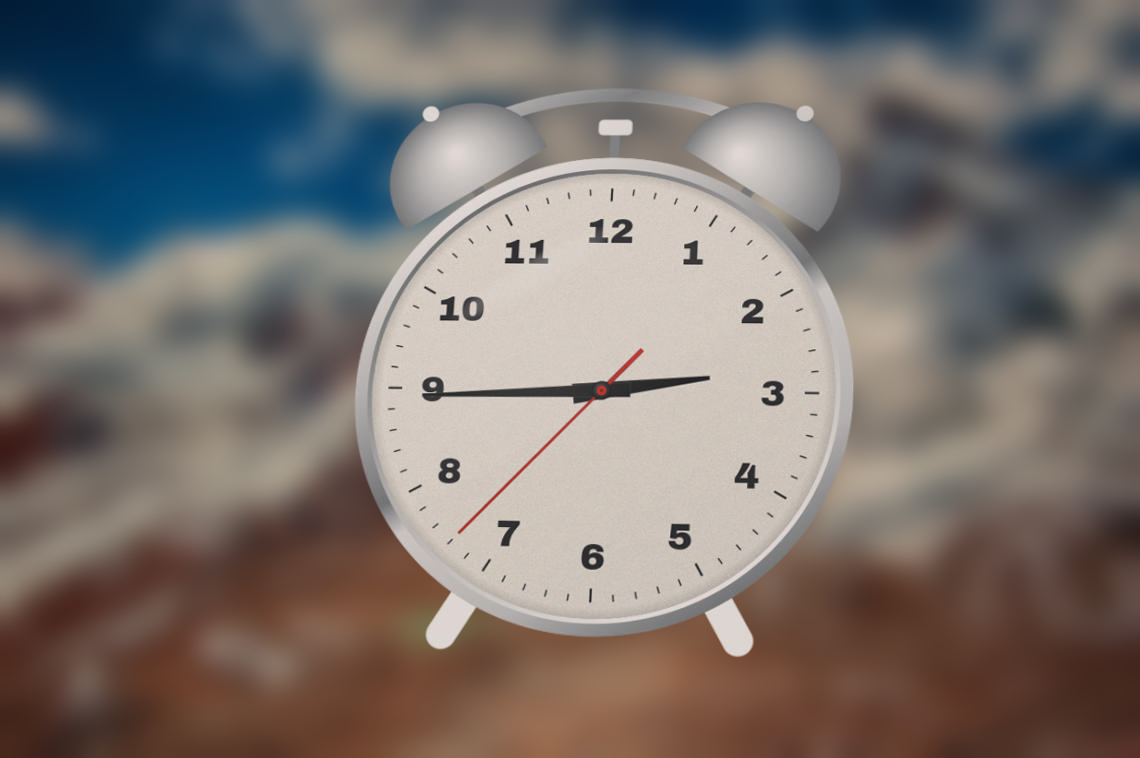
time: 2:44:37
